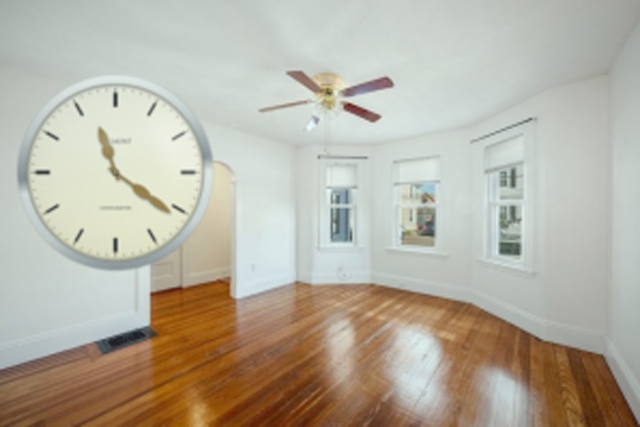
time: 11:21
